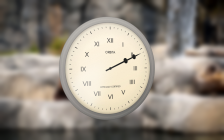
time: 2:11
